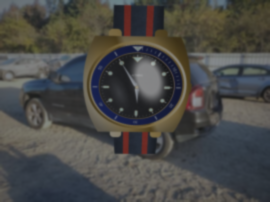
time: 5:55
